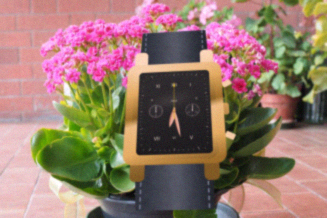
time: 6:28
